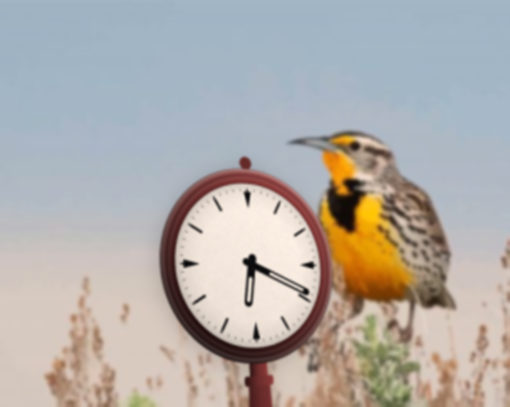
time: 6:19
